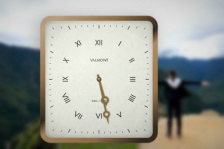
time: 5:28
